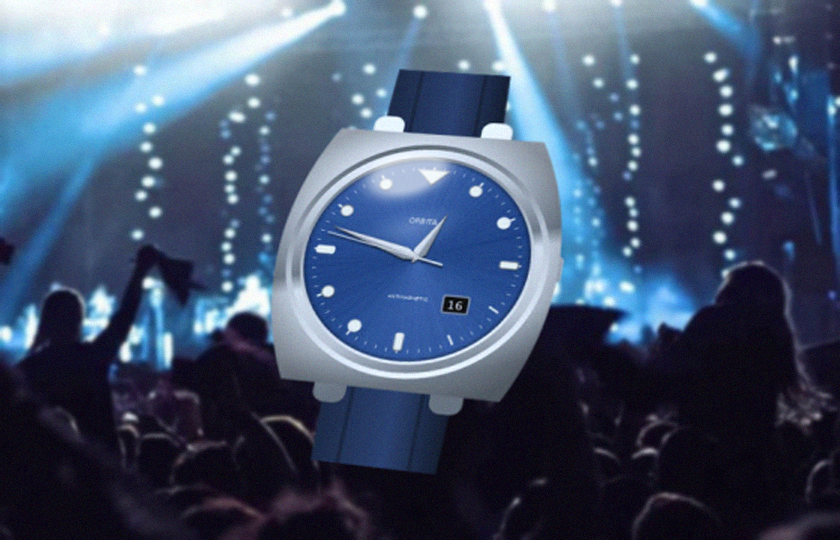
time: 12:47:47
